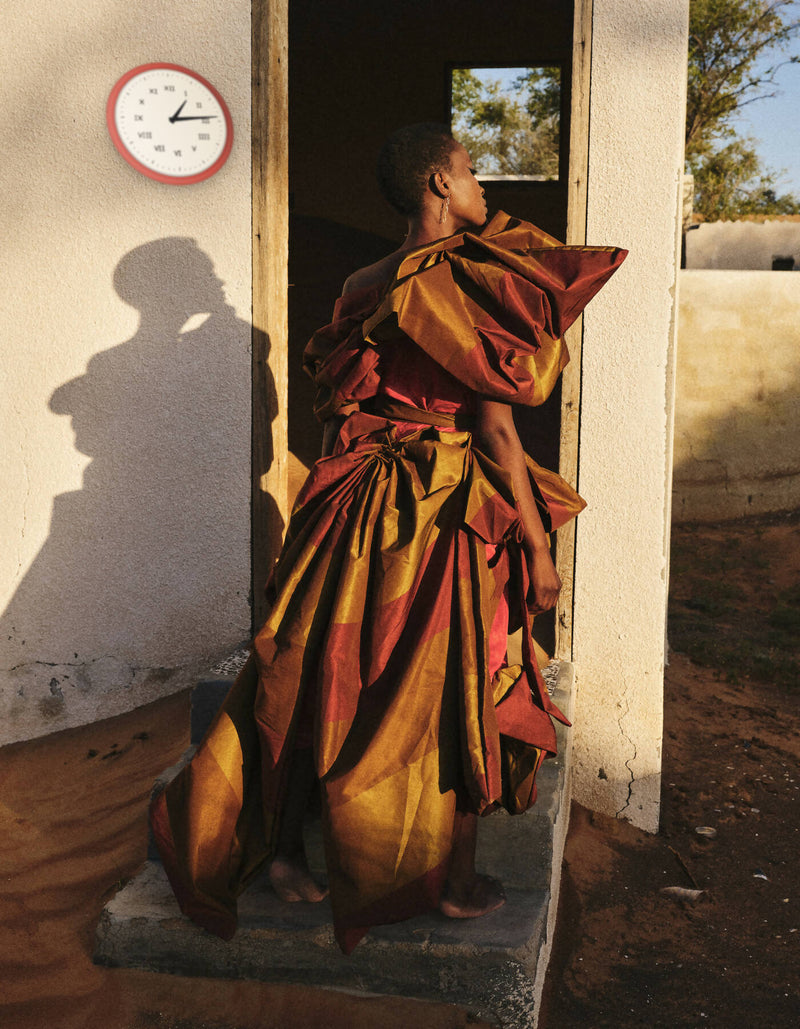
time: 1:14
